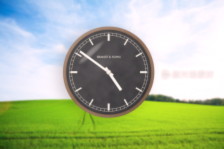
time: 4:51
